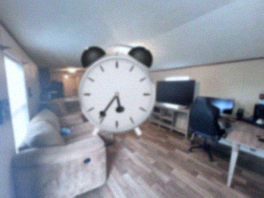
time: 5:36
